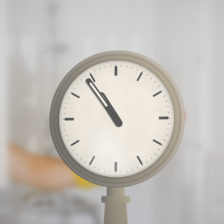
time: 10:54
